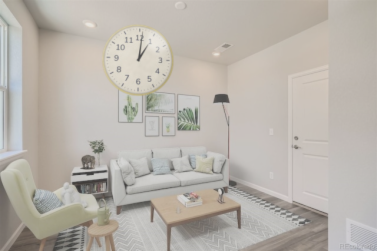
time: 1:01
